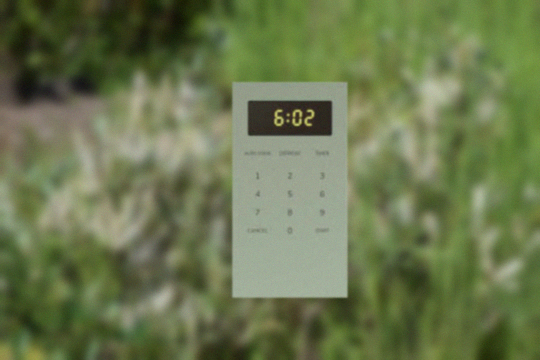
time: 6:02
